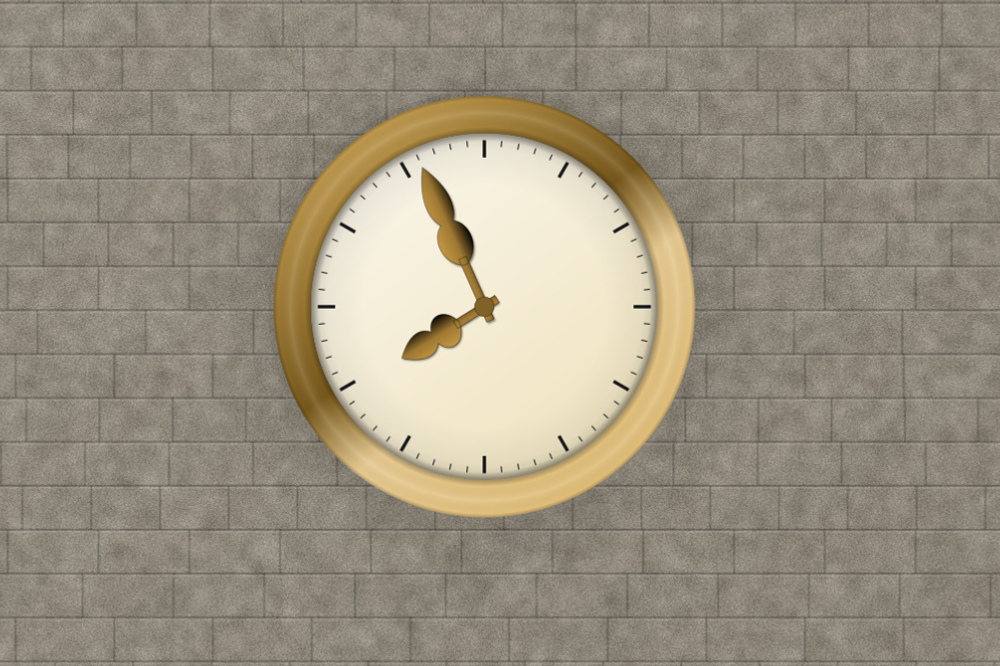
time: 7:56
